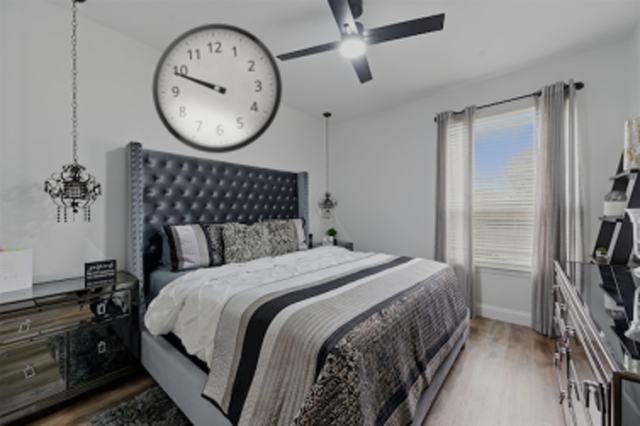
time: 9:49
